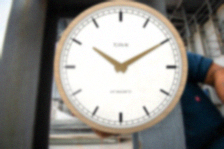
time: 10:10
